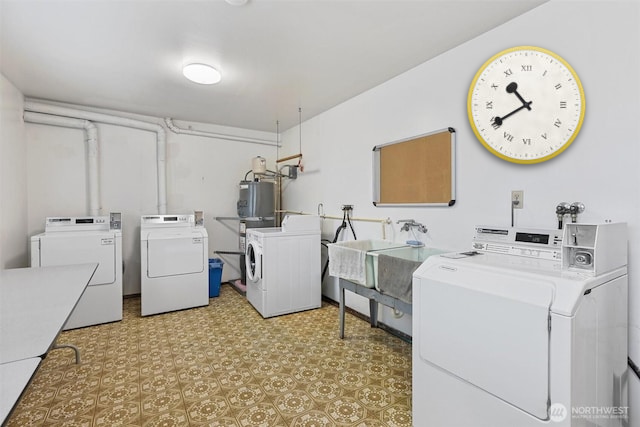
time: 10:40
